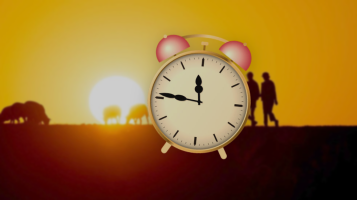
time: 11:46
